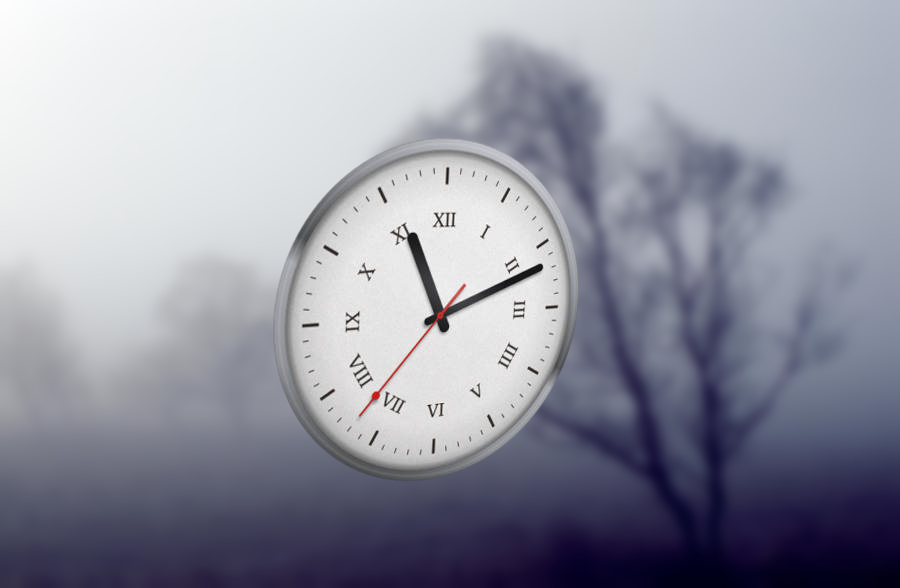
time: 11:11:37
